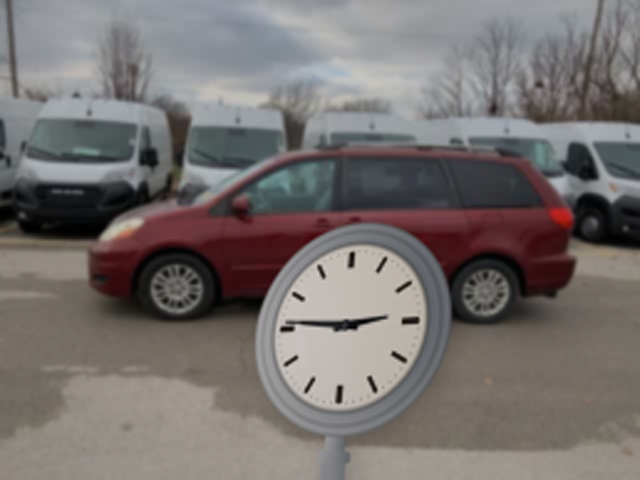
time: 2:46
